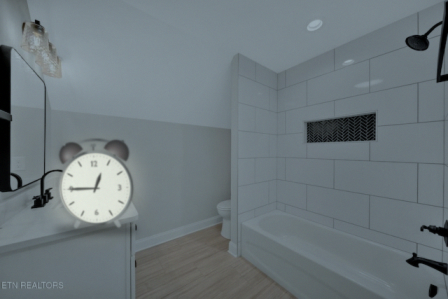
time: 12:45
